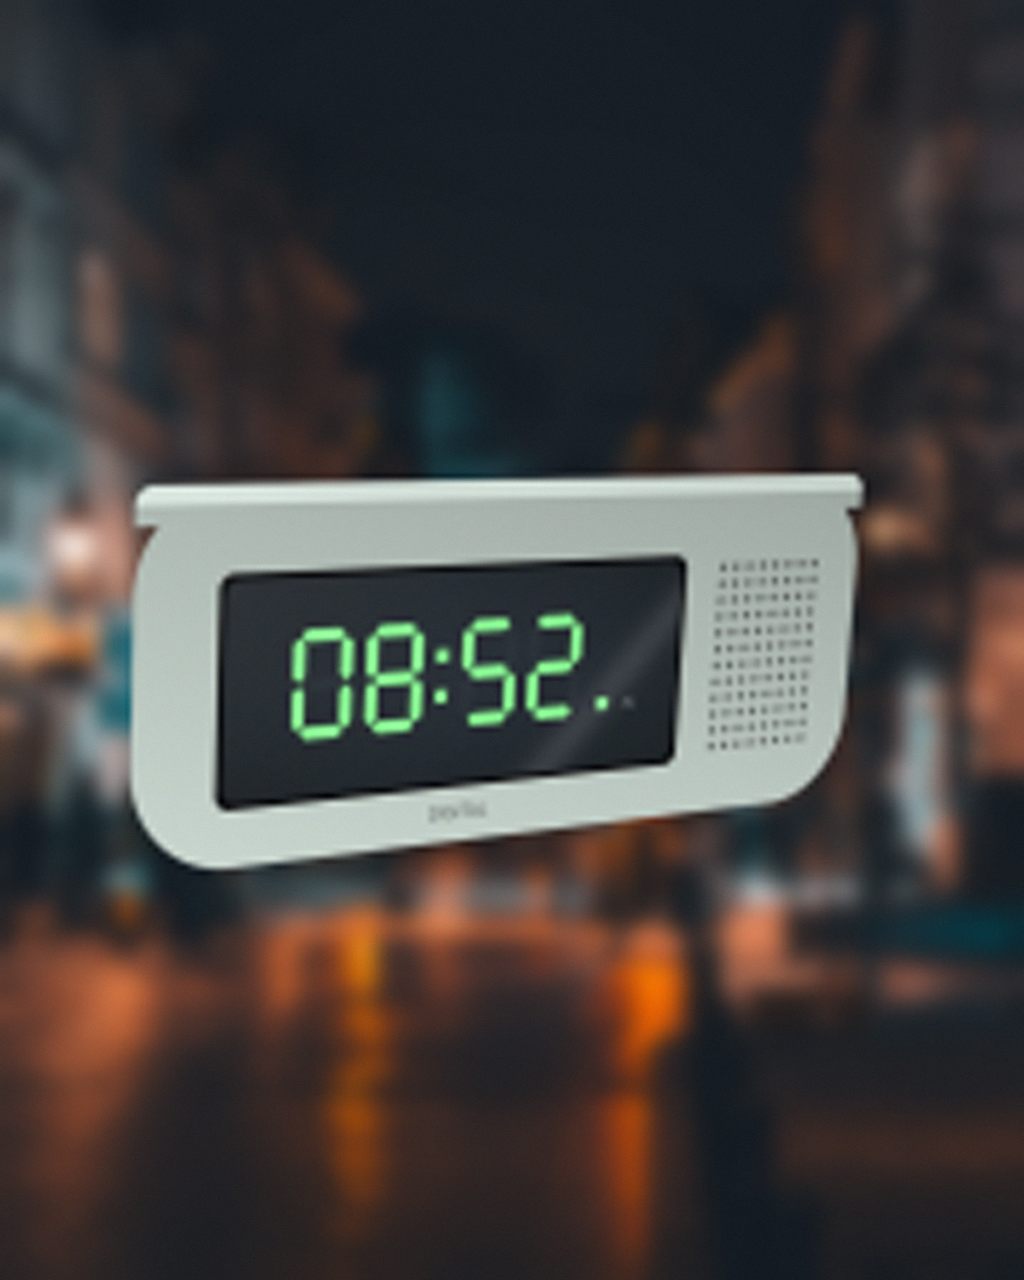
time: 8:52
